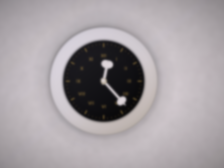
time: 12:23
